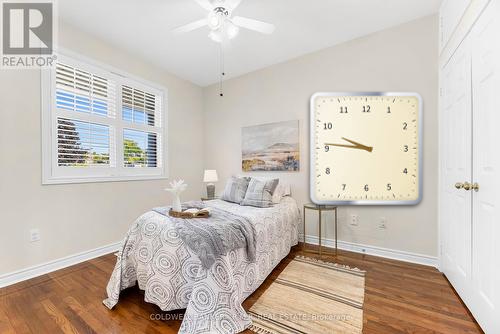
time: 9:46
